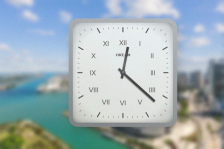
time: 12:22
